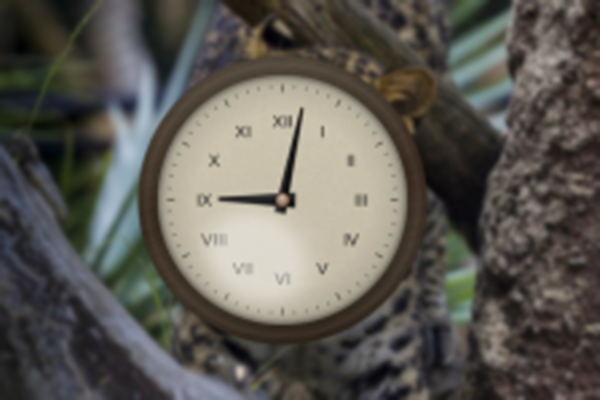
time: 9:02
